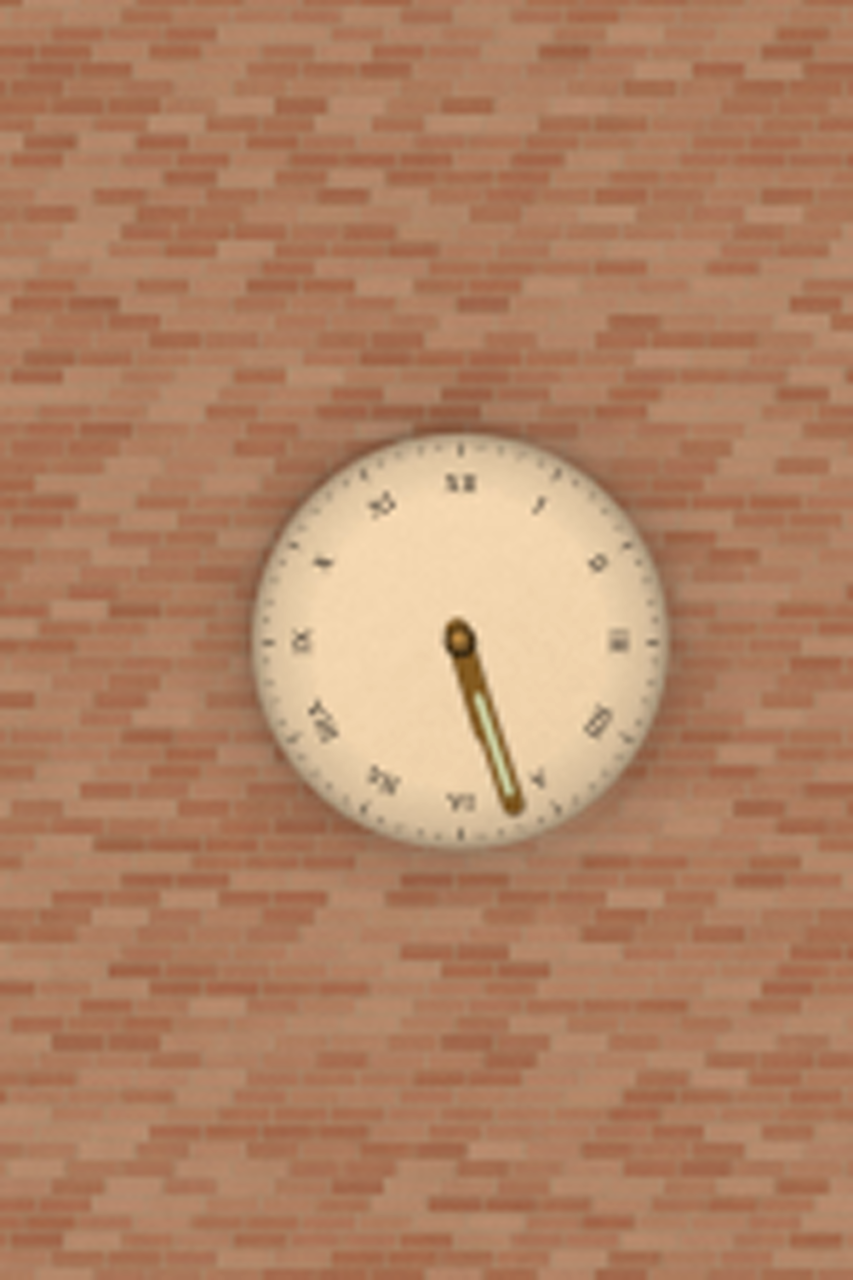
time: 5:27
